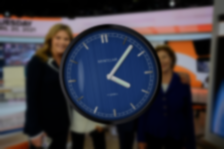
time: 4:07
